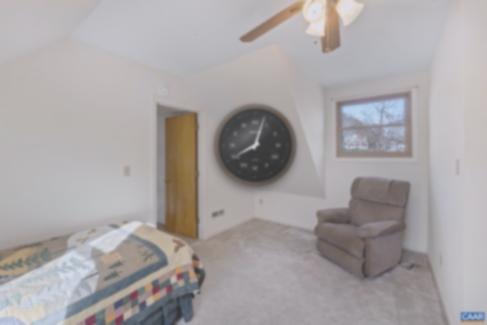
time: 8:03
